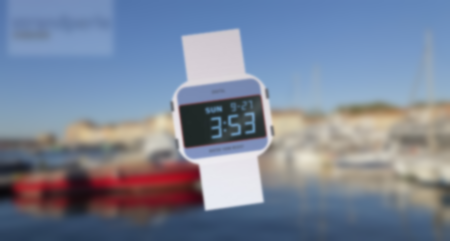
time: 3:53
